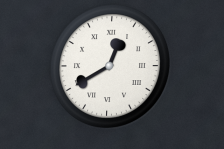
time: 12:40
